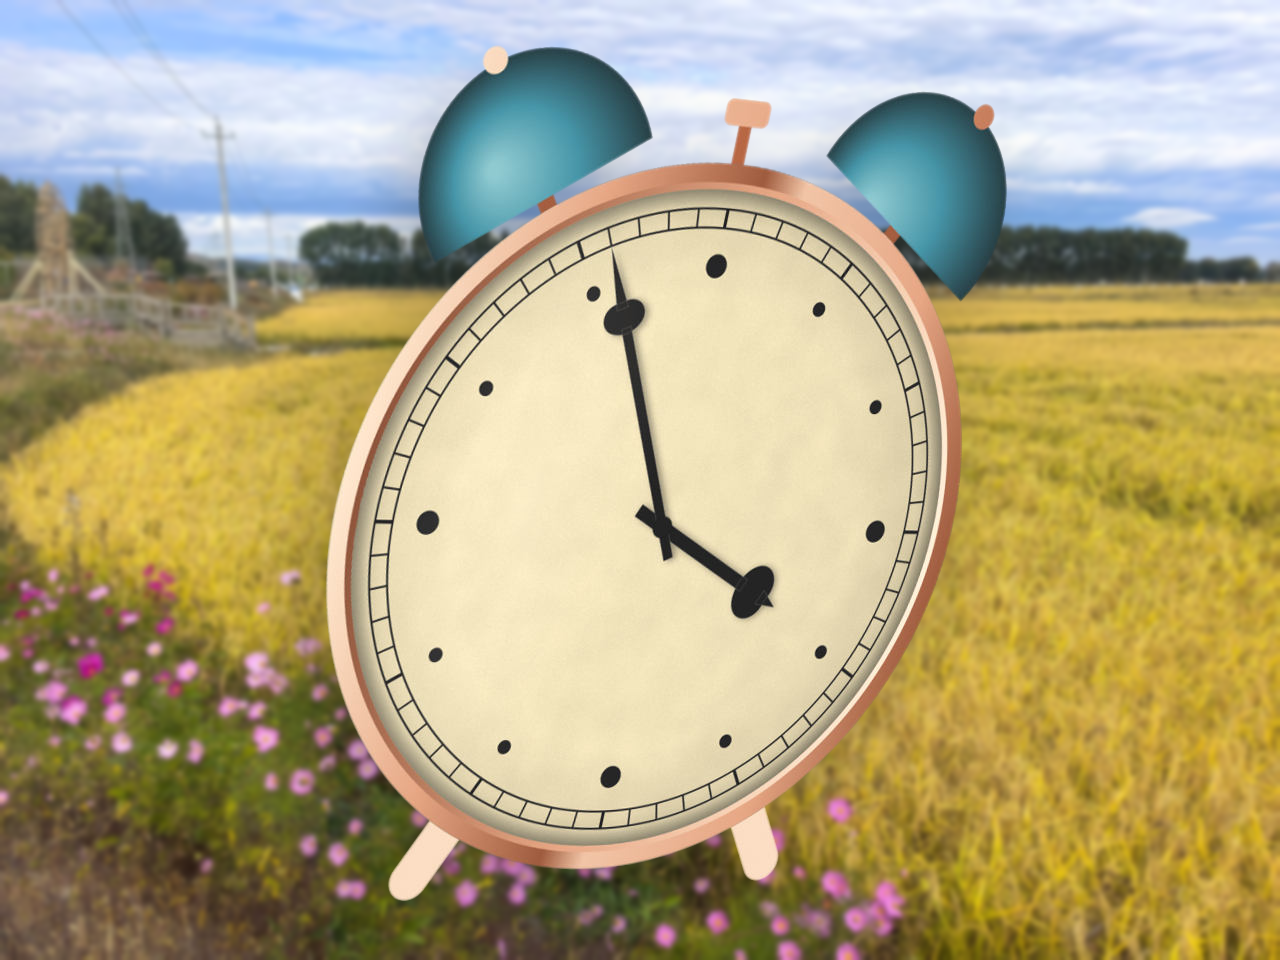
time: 3:56
